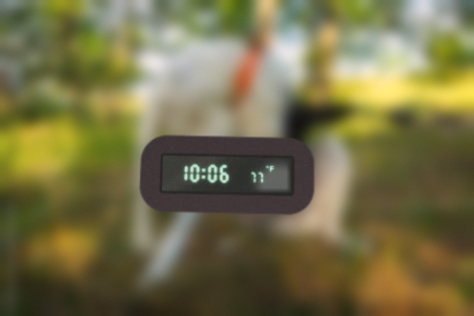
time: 10:06
